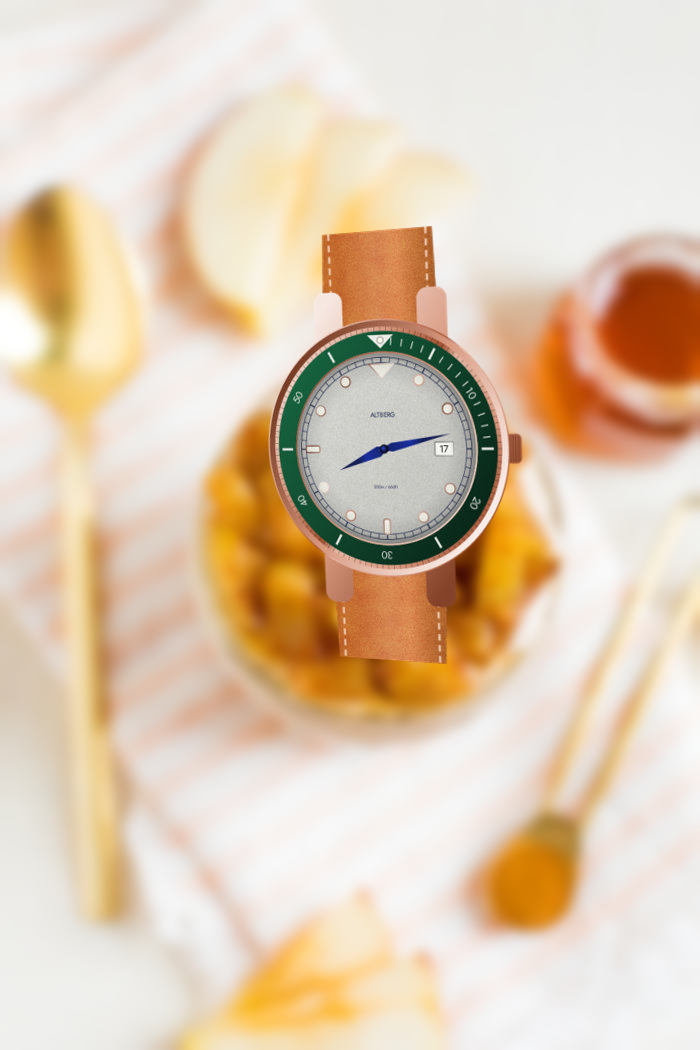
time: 8:13
